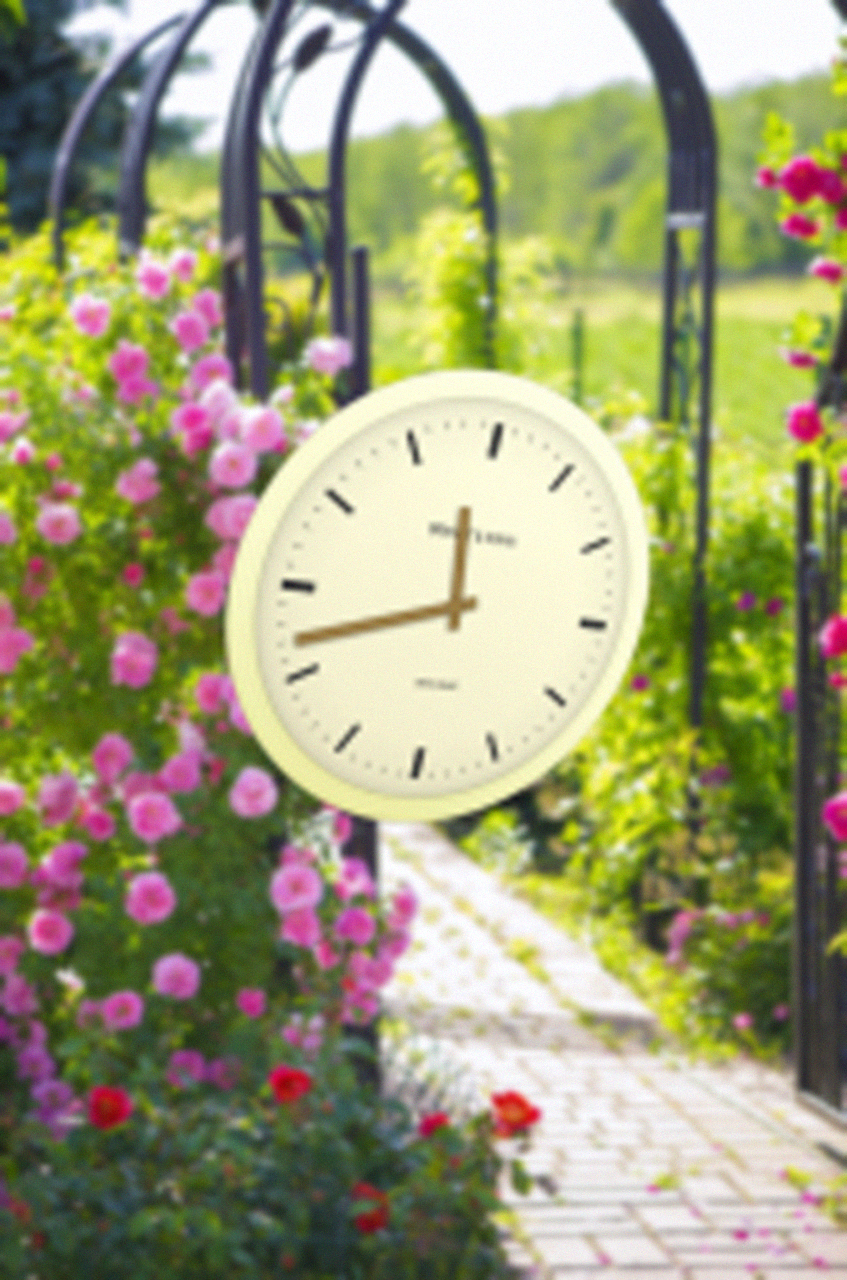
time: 11:42
